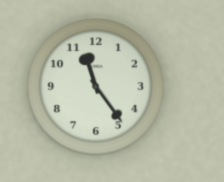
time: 11:24
